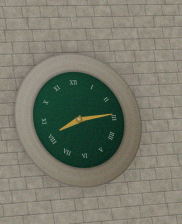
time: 8:14
